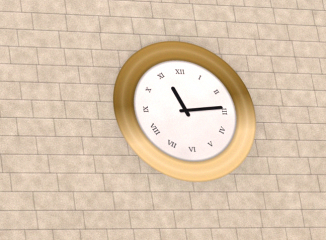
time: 11:14
